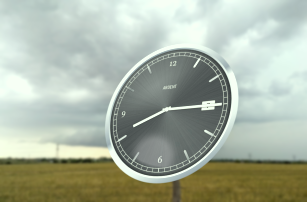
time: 8:15
